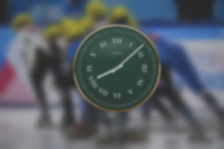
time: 8:08
